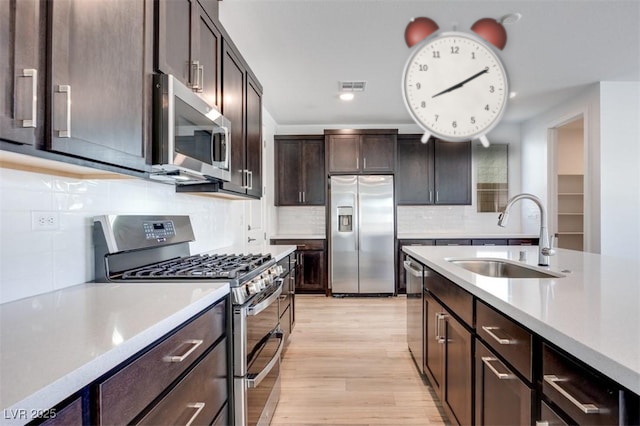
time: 8:10
